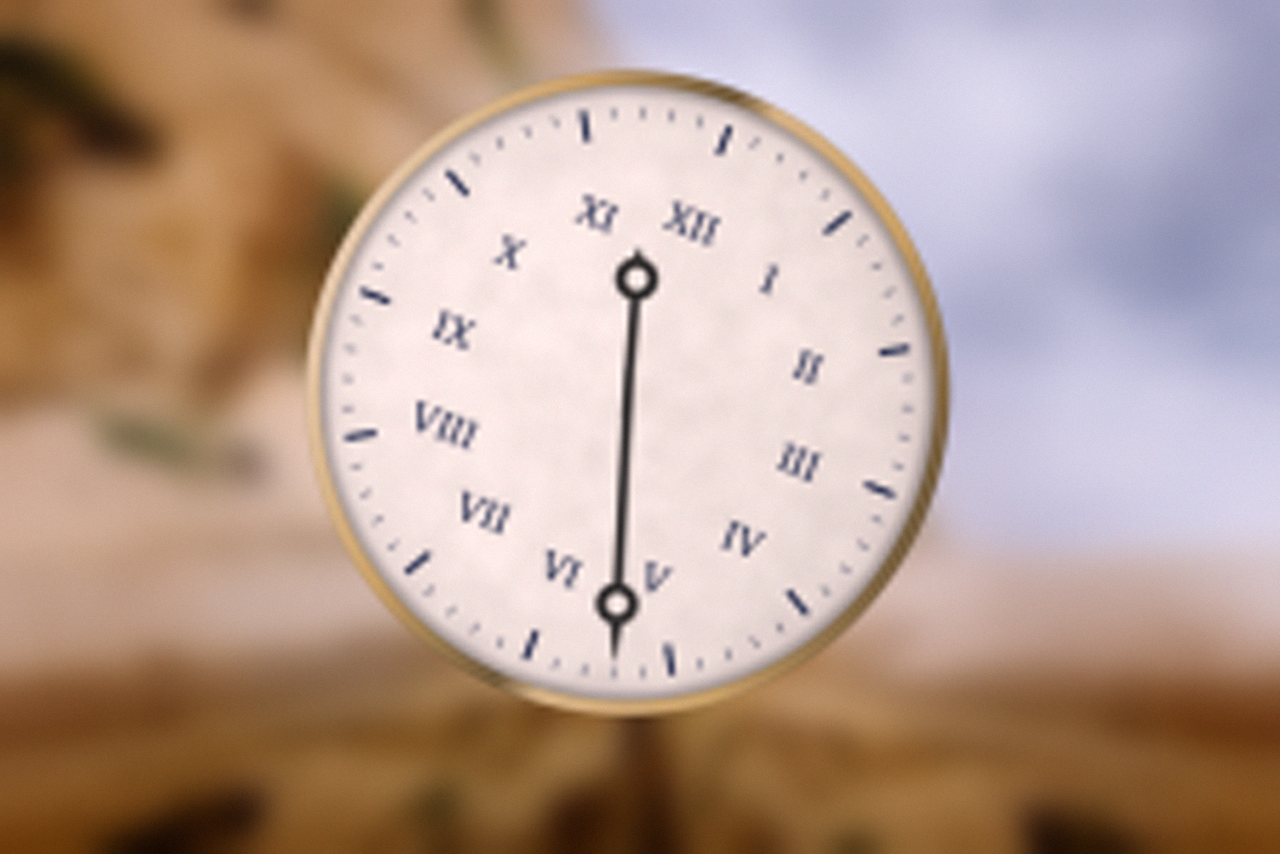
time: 11:27
